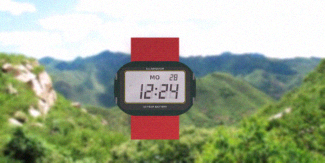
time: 12:24
